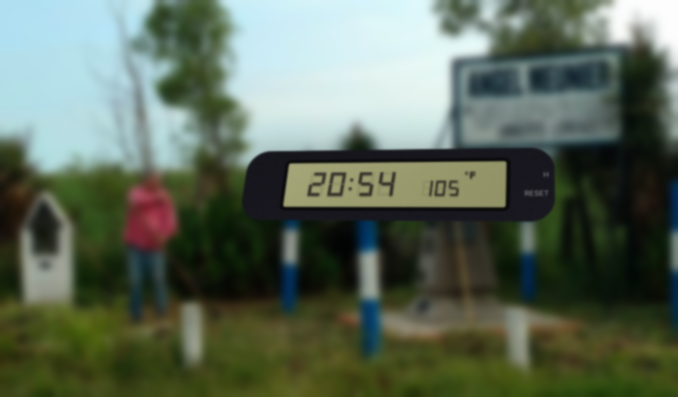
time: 20:54
